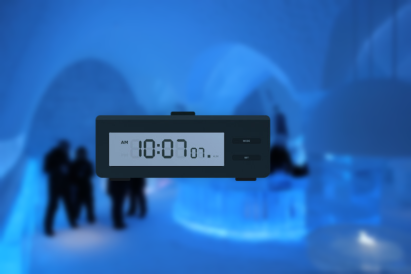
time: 10:07:07
